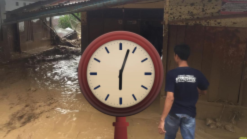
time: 6:03
